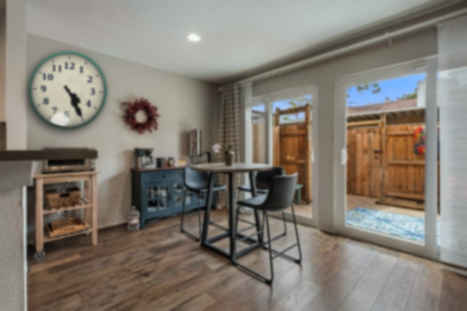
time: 4:25
